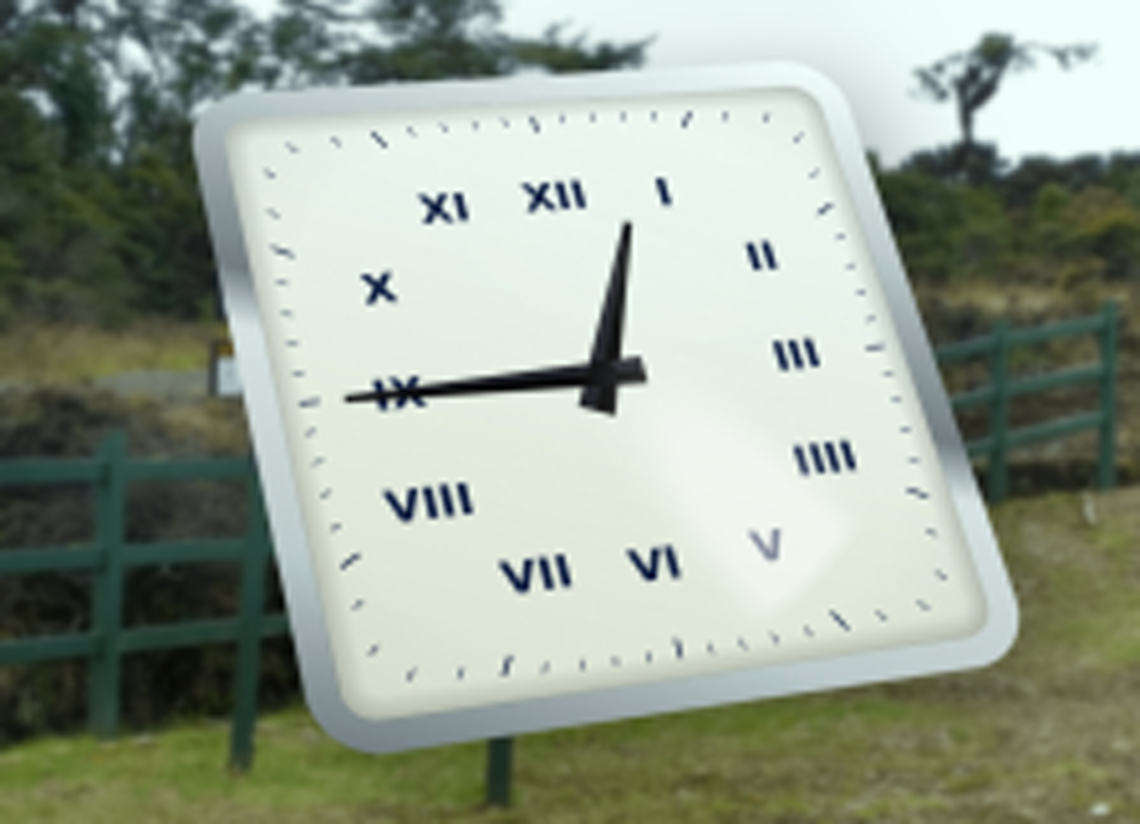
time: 12:45
